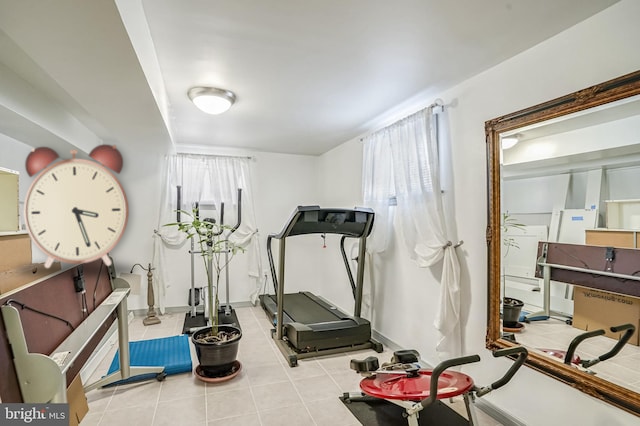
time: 3:27
